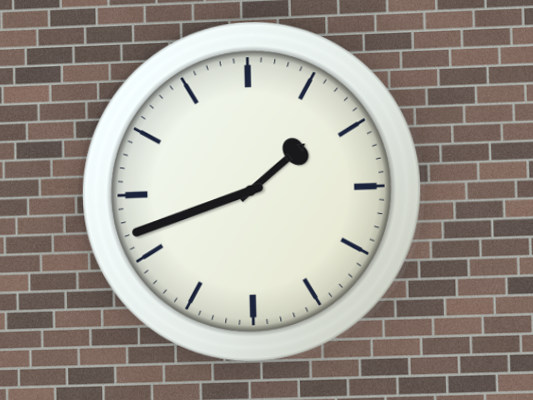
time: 1:42
